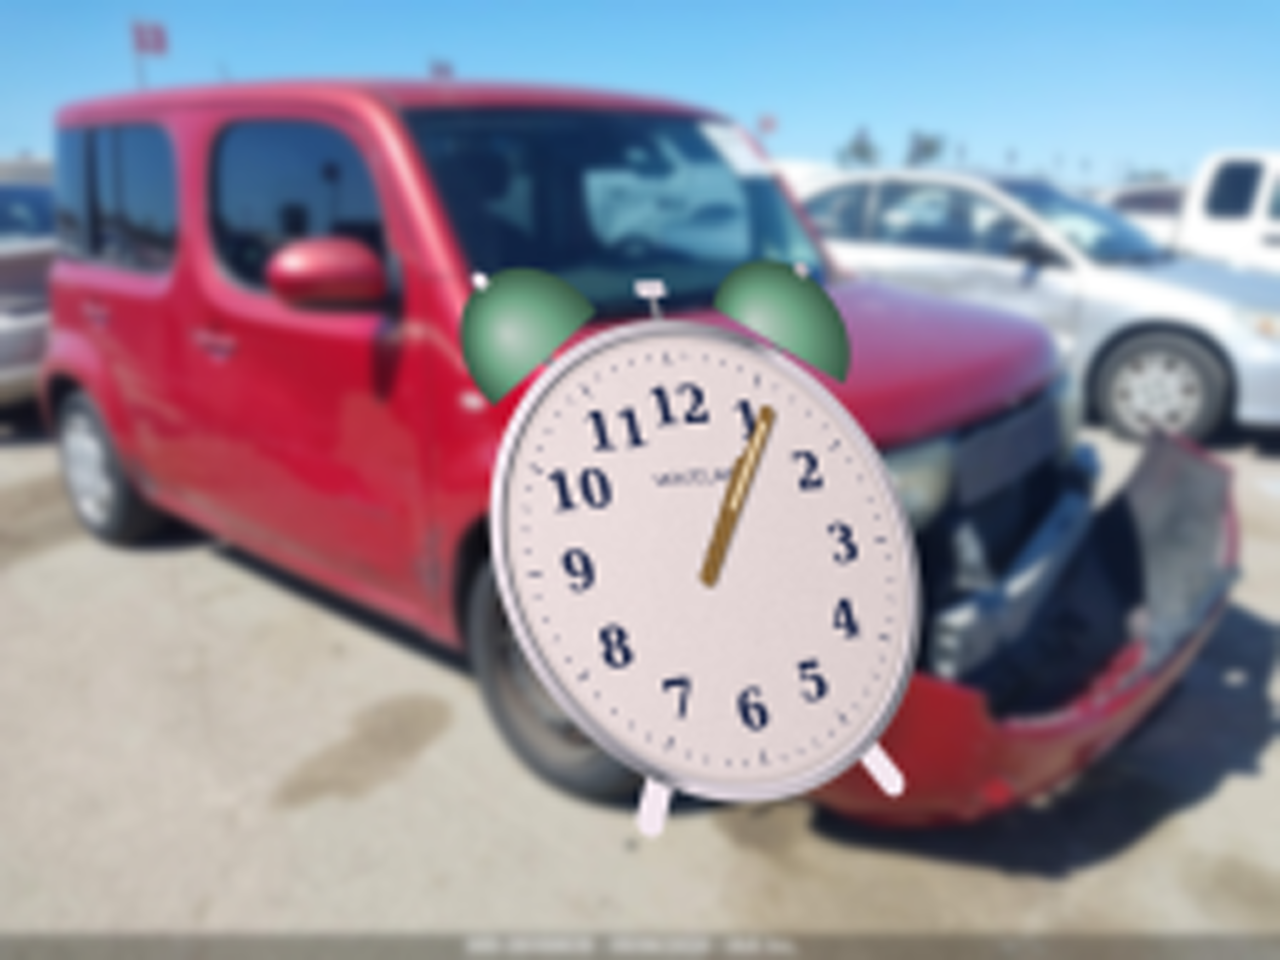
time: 1:06
